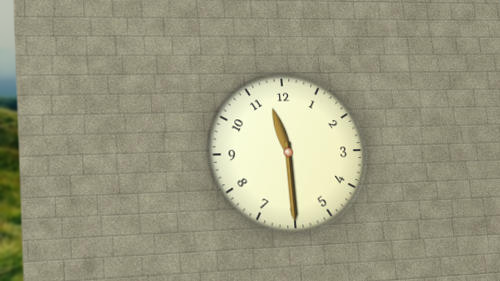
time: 11:30
